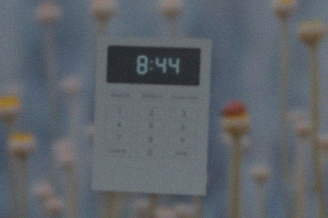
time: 8:44
